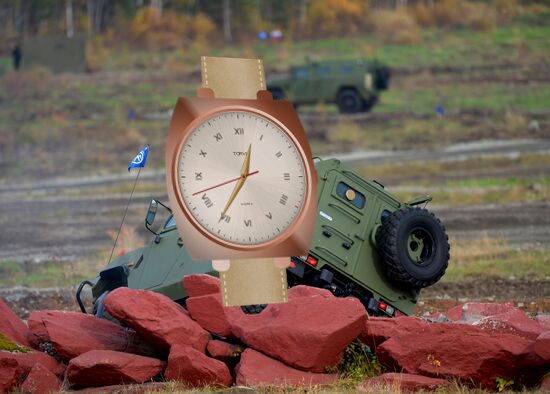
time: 12:35:42
